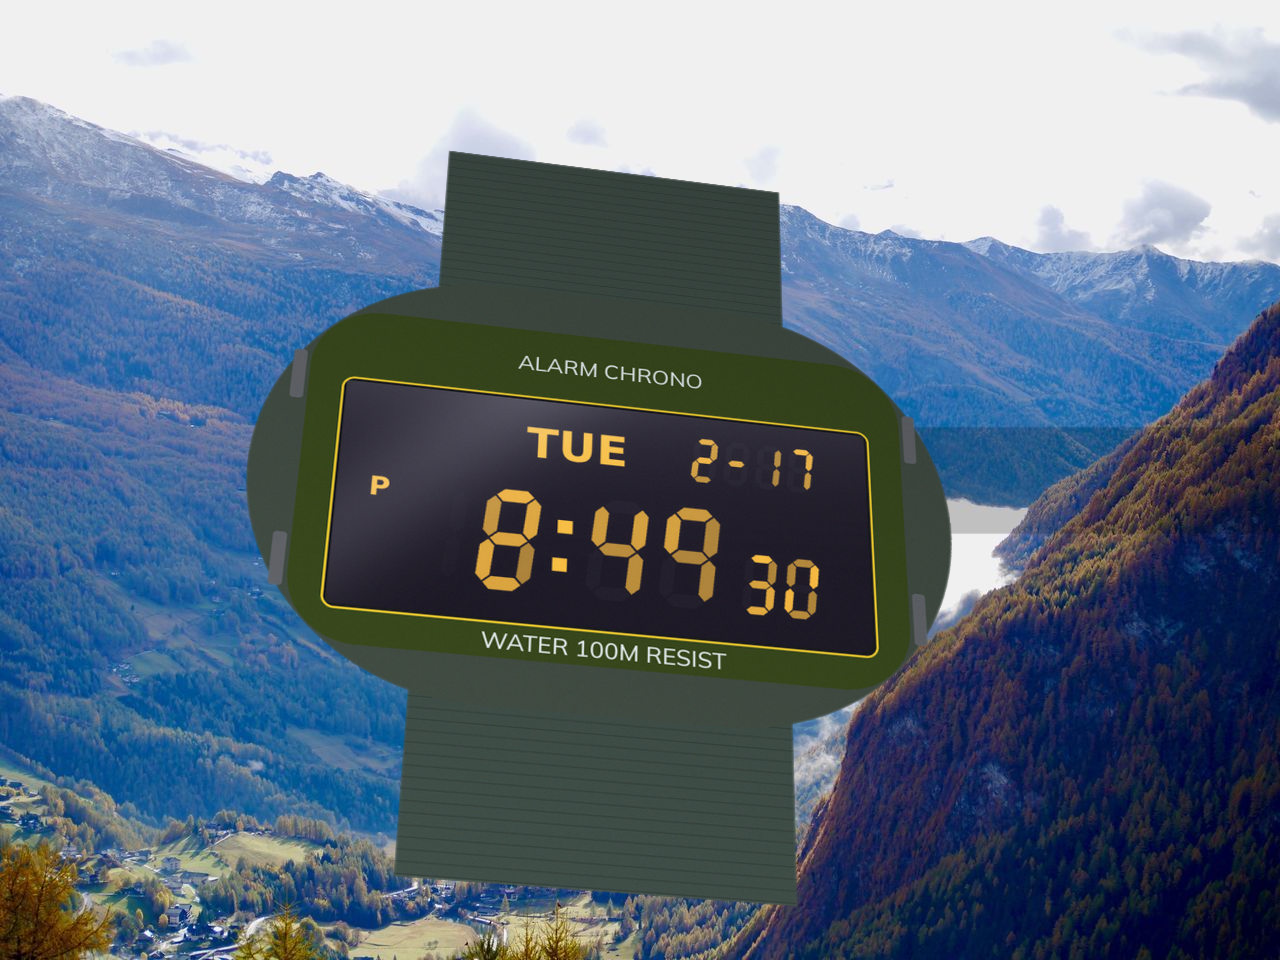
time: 8:49:30
